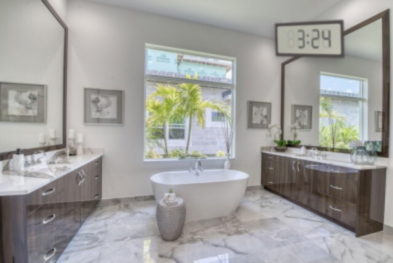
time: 3:24
